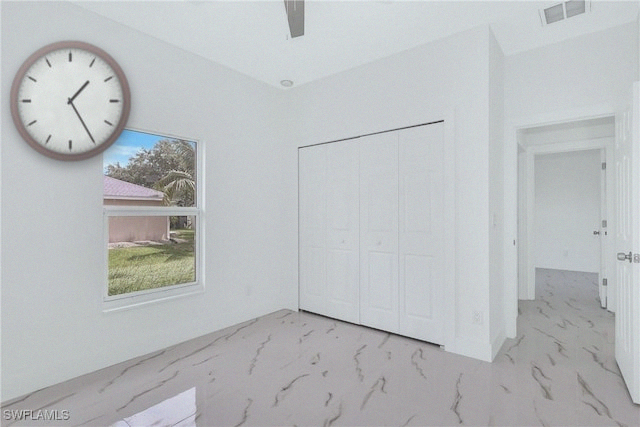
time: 1:25
